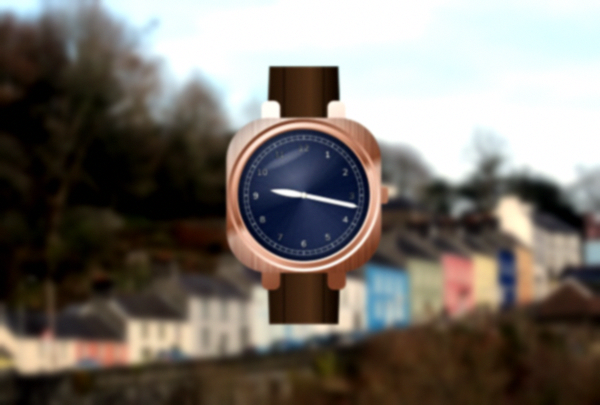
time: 9:17
